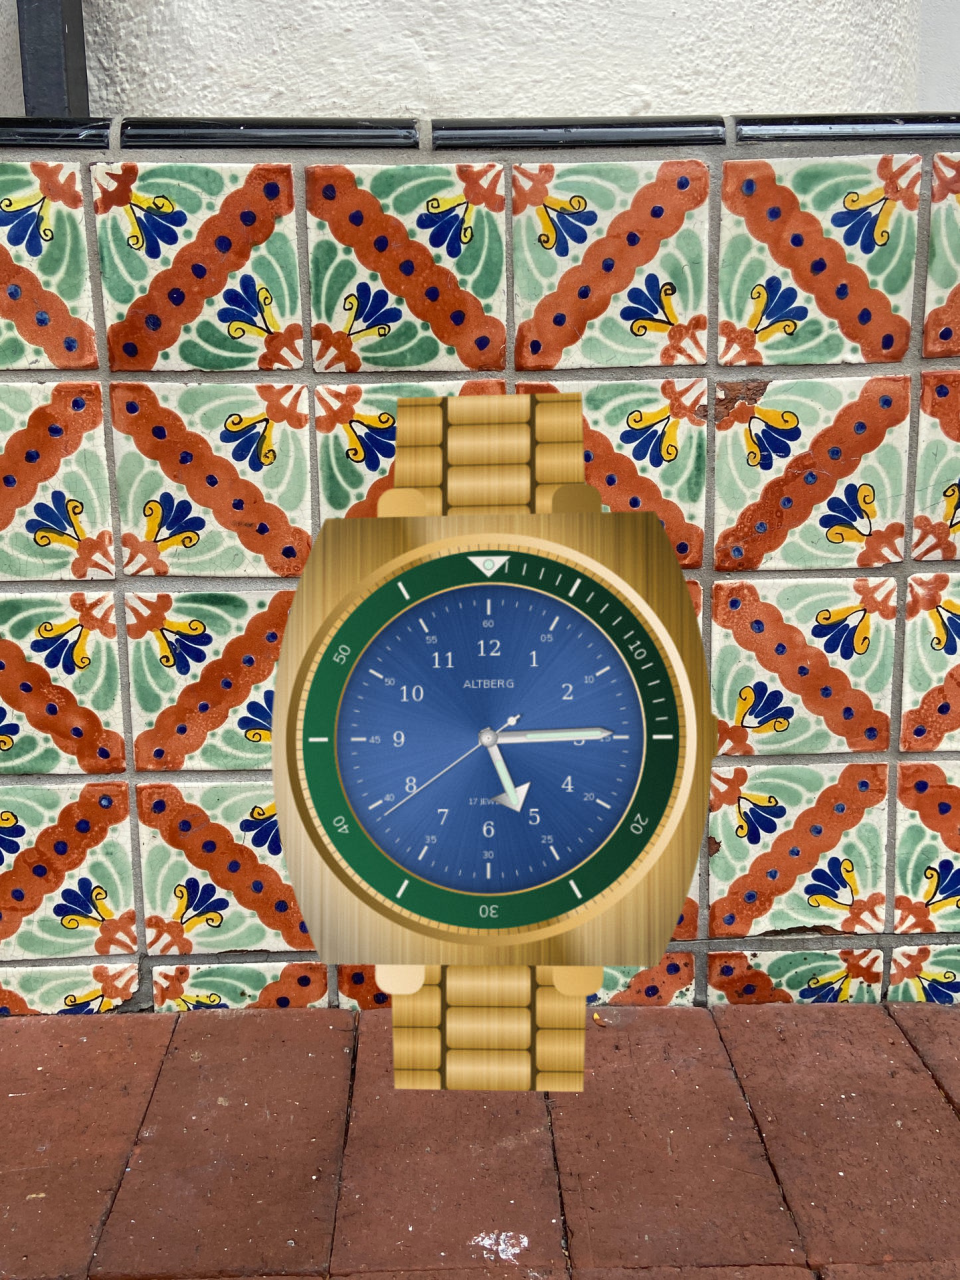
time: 5:14:39
